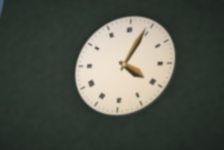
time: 4:04
